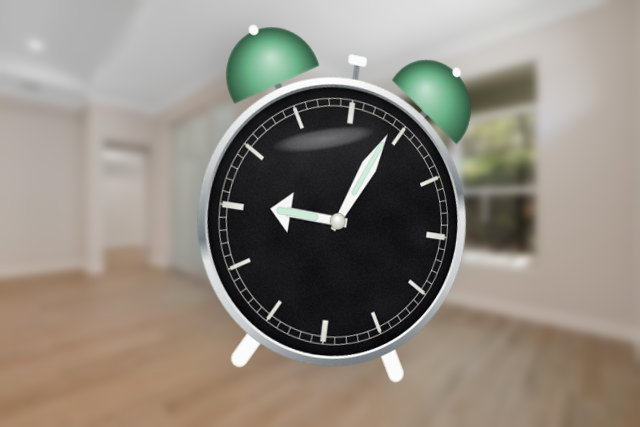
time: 9:04
